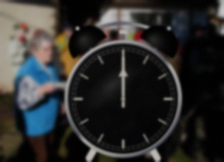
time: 12:00
